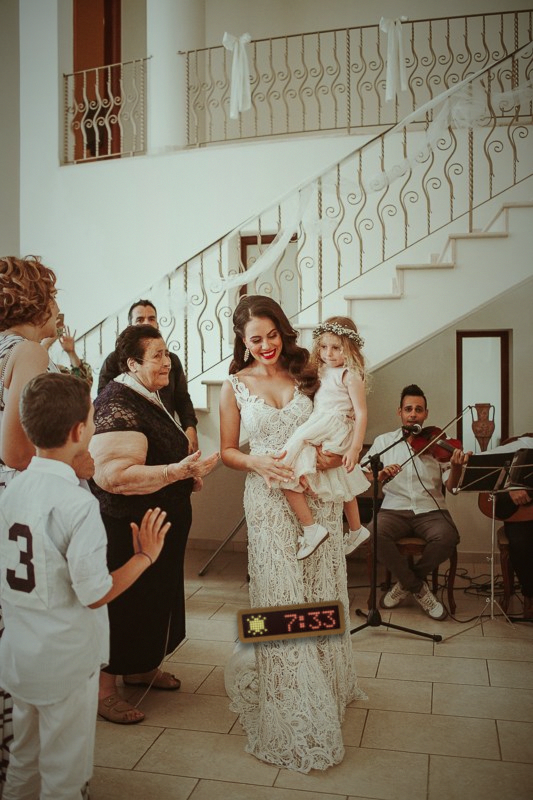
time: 7:33
